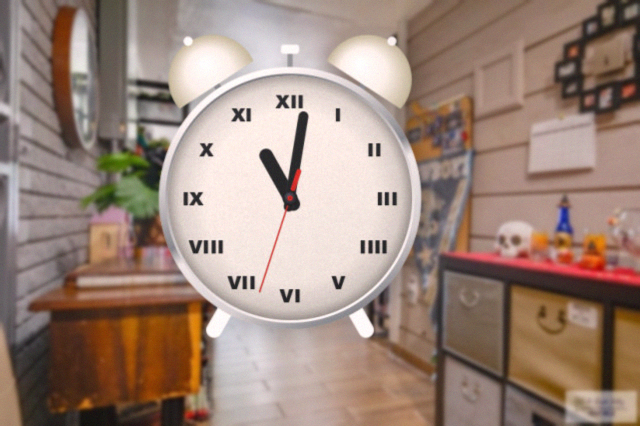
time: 11:01:33
